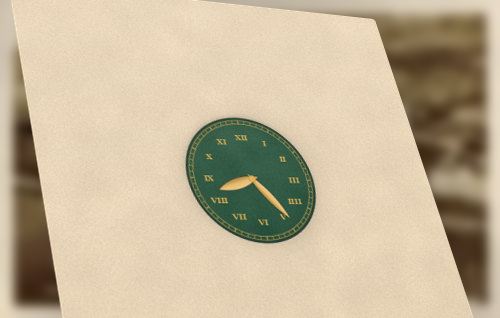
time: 8:24
